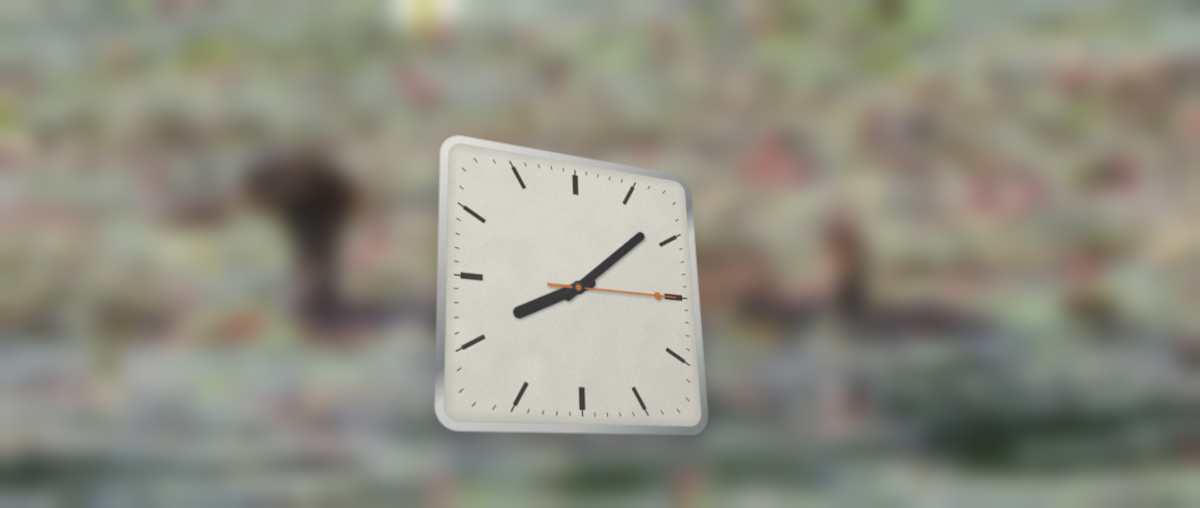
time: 8:08:15
